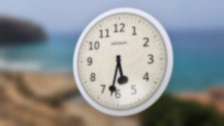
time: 5:32
